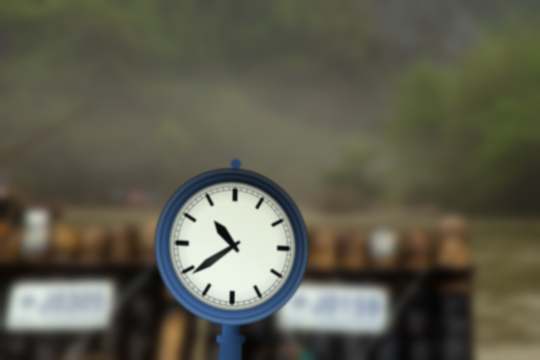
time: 10:39
